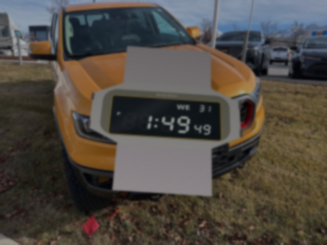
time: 1:49
